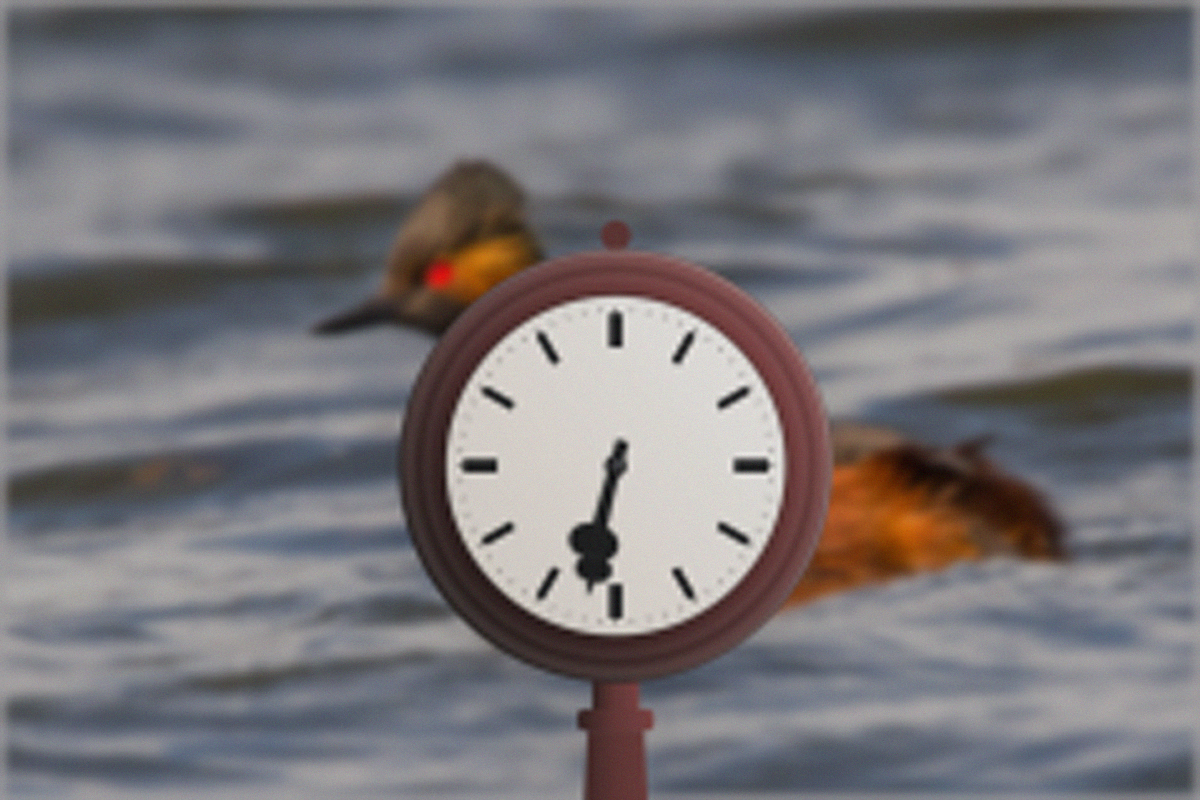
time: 6:32
